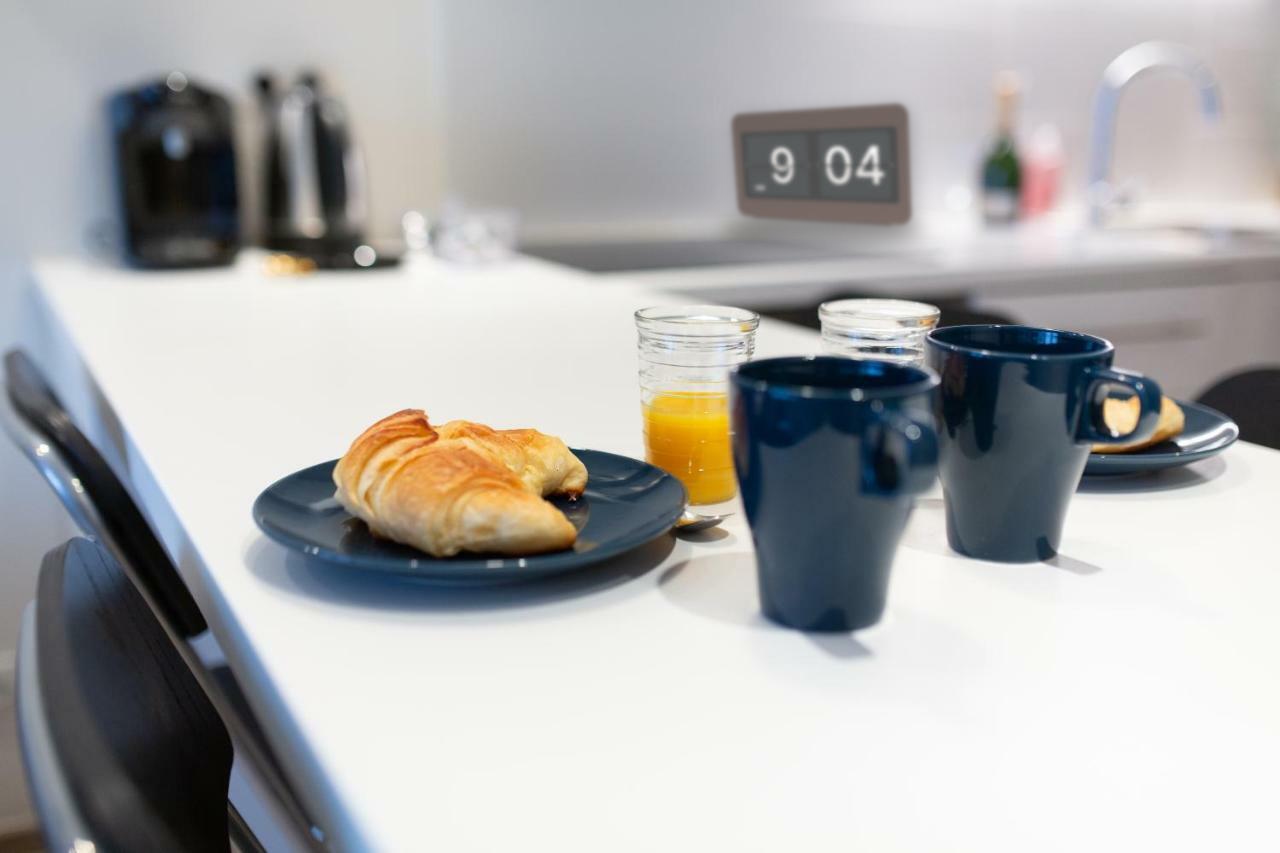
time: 9:04
